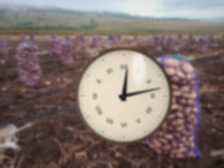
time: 12:13
